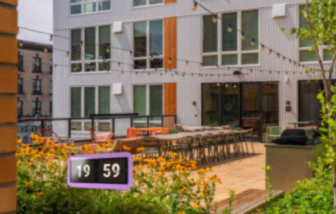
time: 19:59
